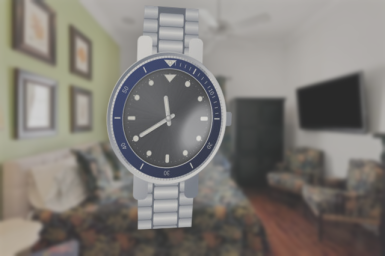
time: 11:40
